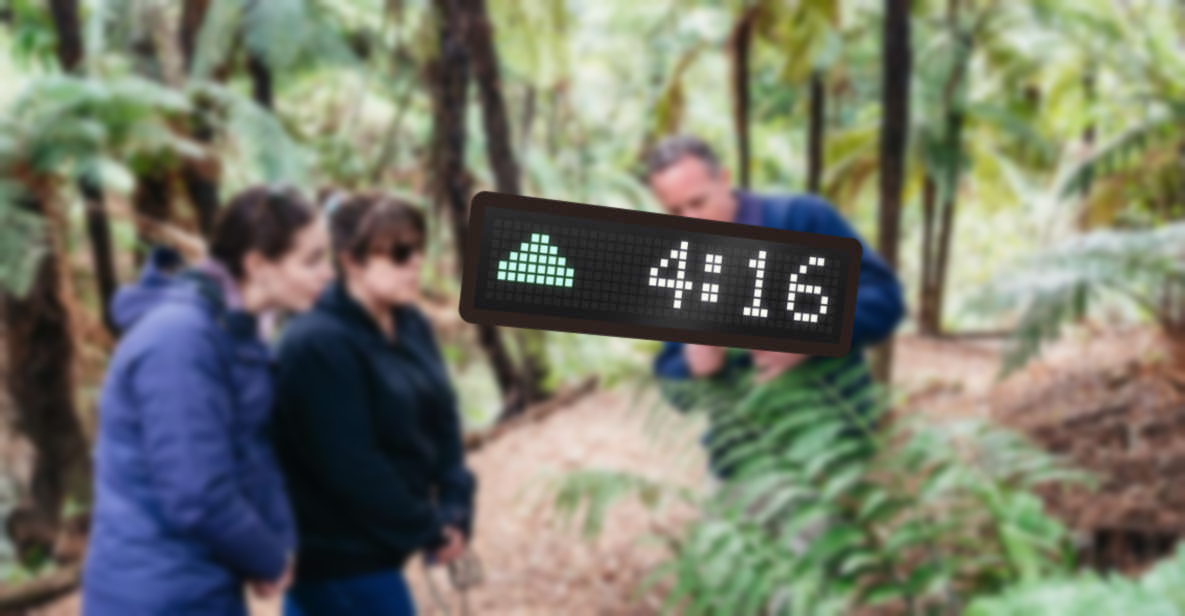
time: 4:16
